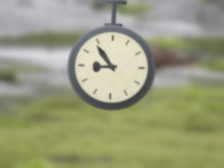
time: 8:54
